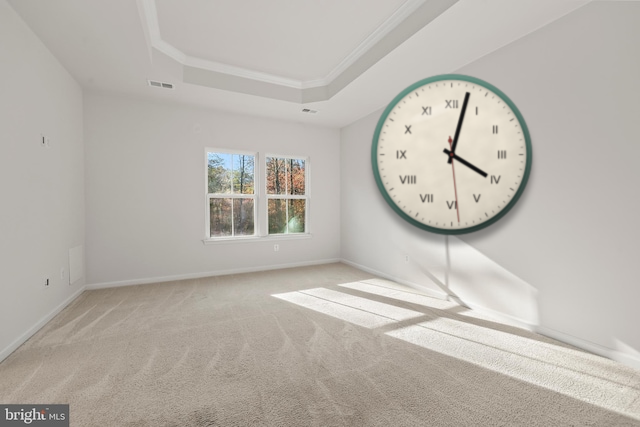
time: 4:02:29
